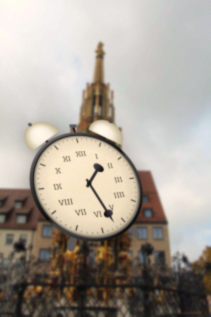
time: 1:27
